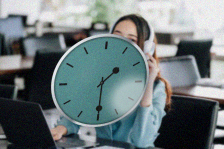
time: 1:30
